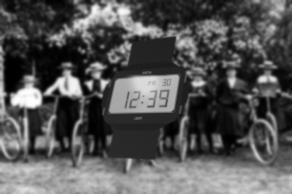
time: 12:39
